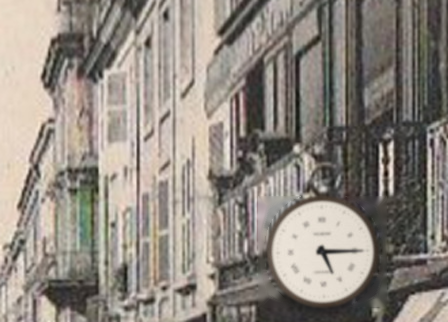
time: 5:15
